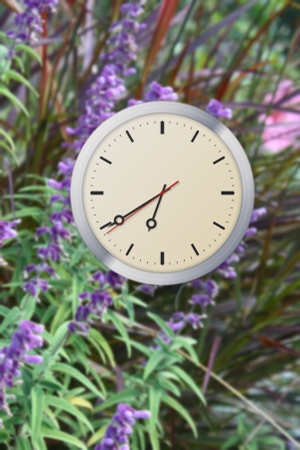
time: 6:39:39
